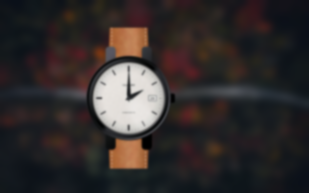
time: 2:00
